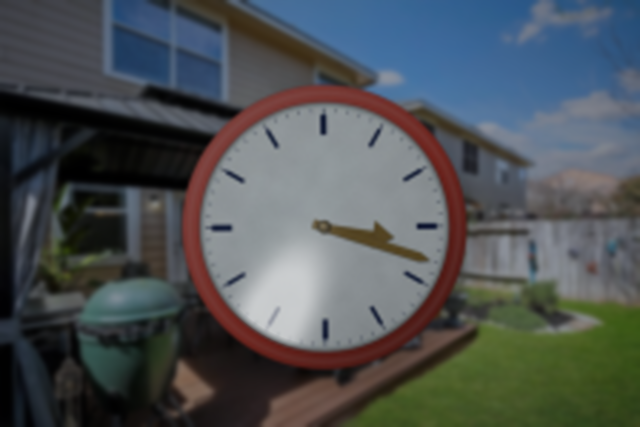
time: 3:18
